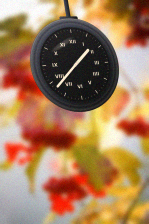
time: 1:38
